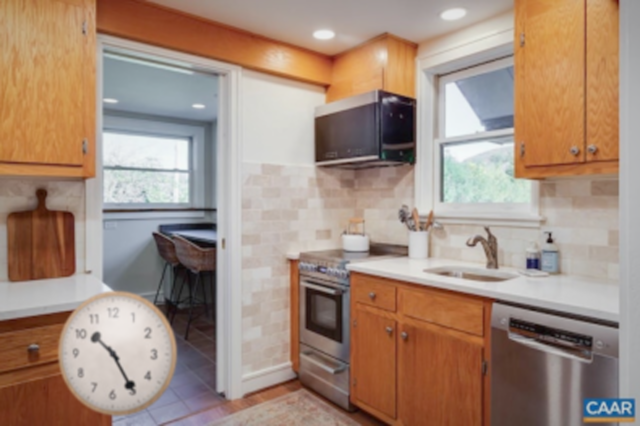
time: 10:25
